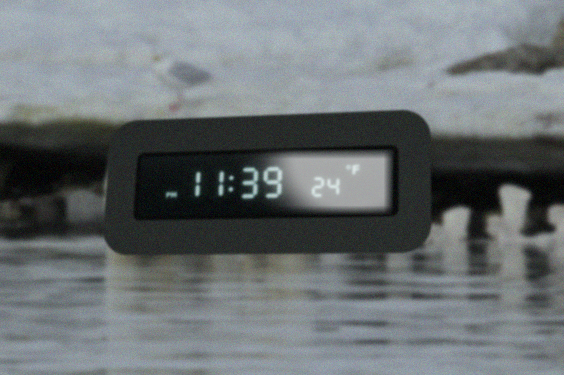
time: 11:39
